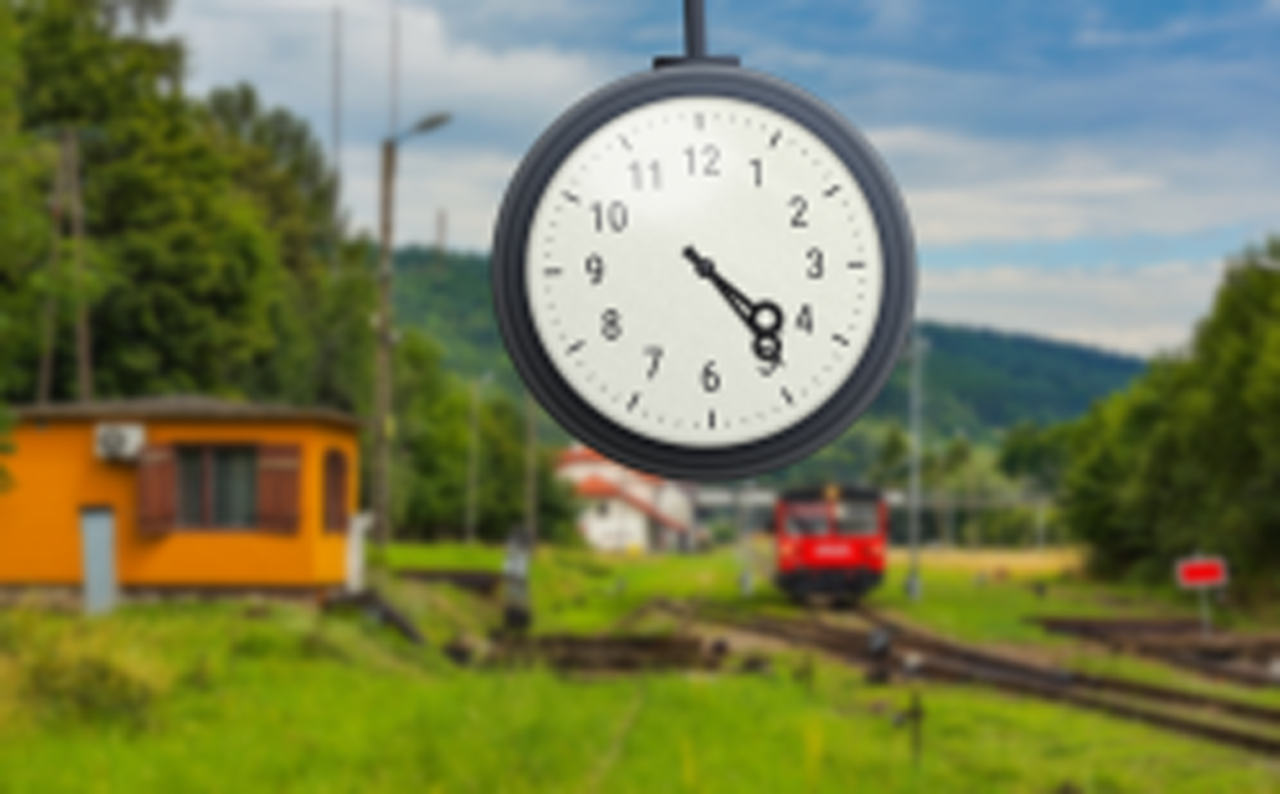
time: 4:24
